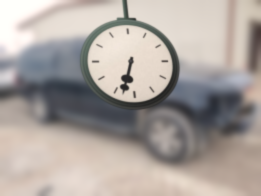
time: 6:33
